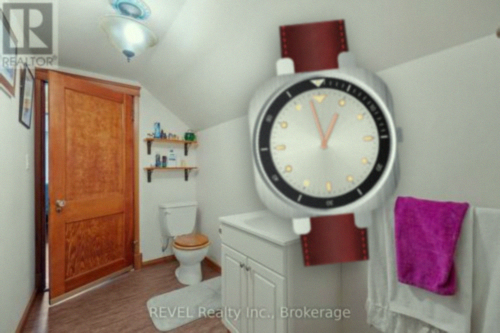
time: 12:58
